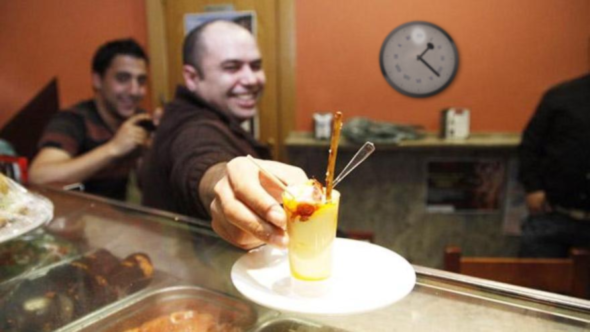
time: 1:22
